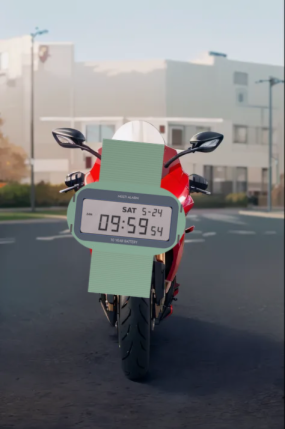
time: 9:59:54
